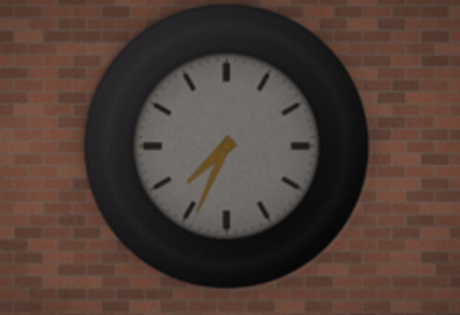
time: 7:34
